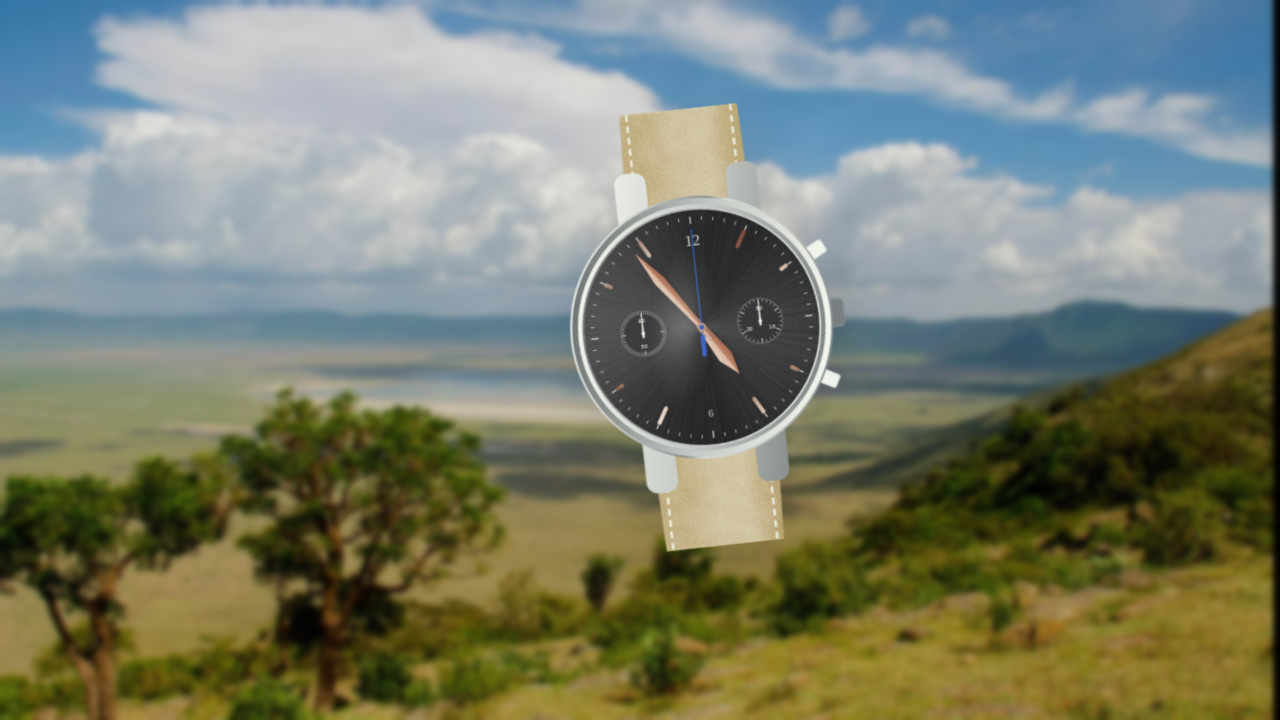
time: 4:54
